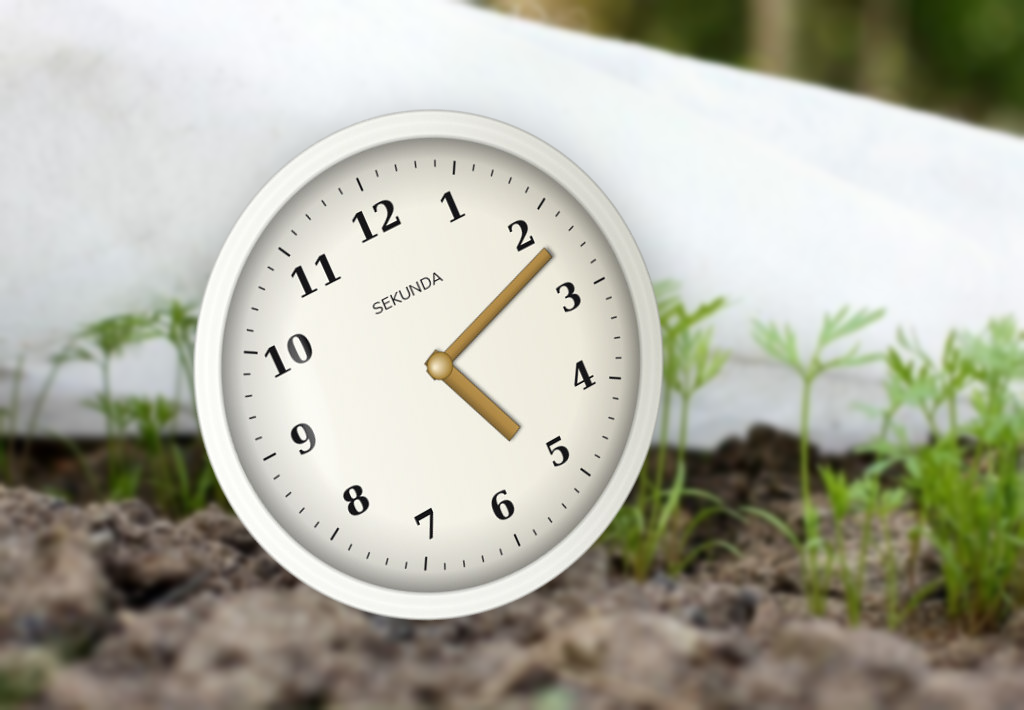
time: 5:12
